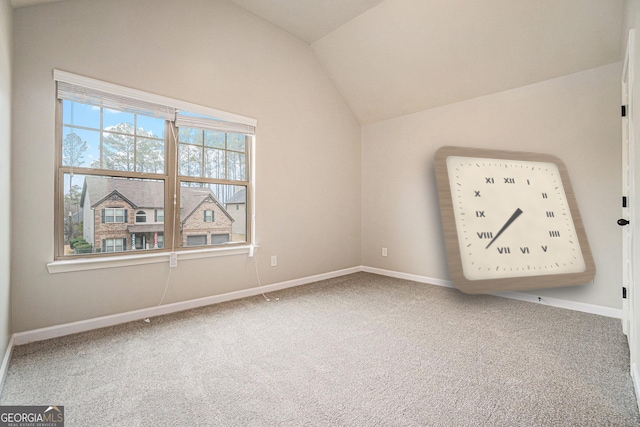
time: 7:38
